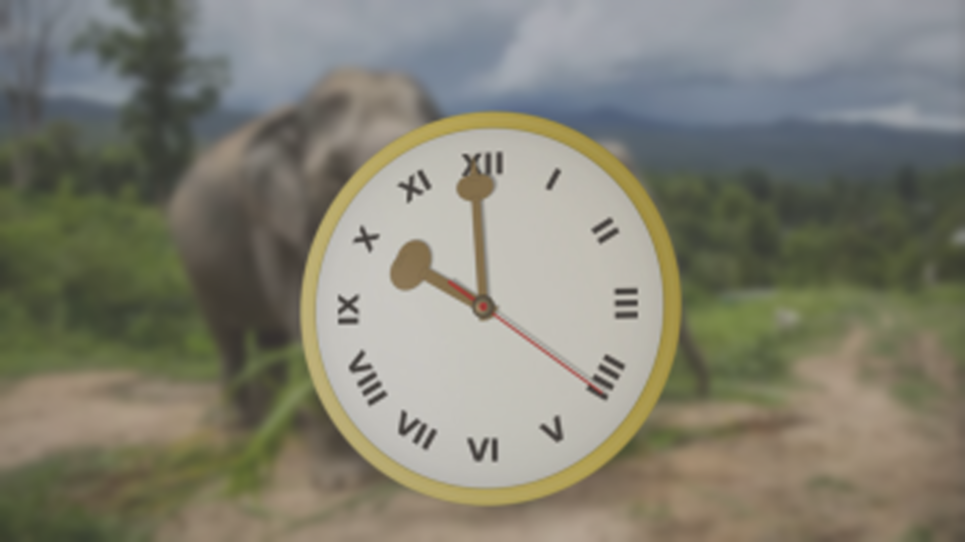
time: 9:59:21
